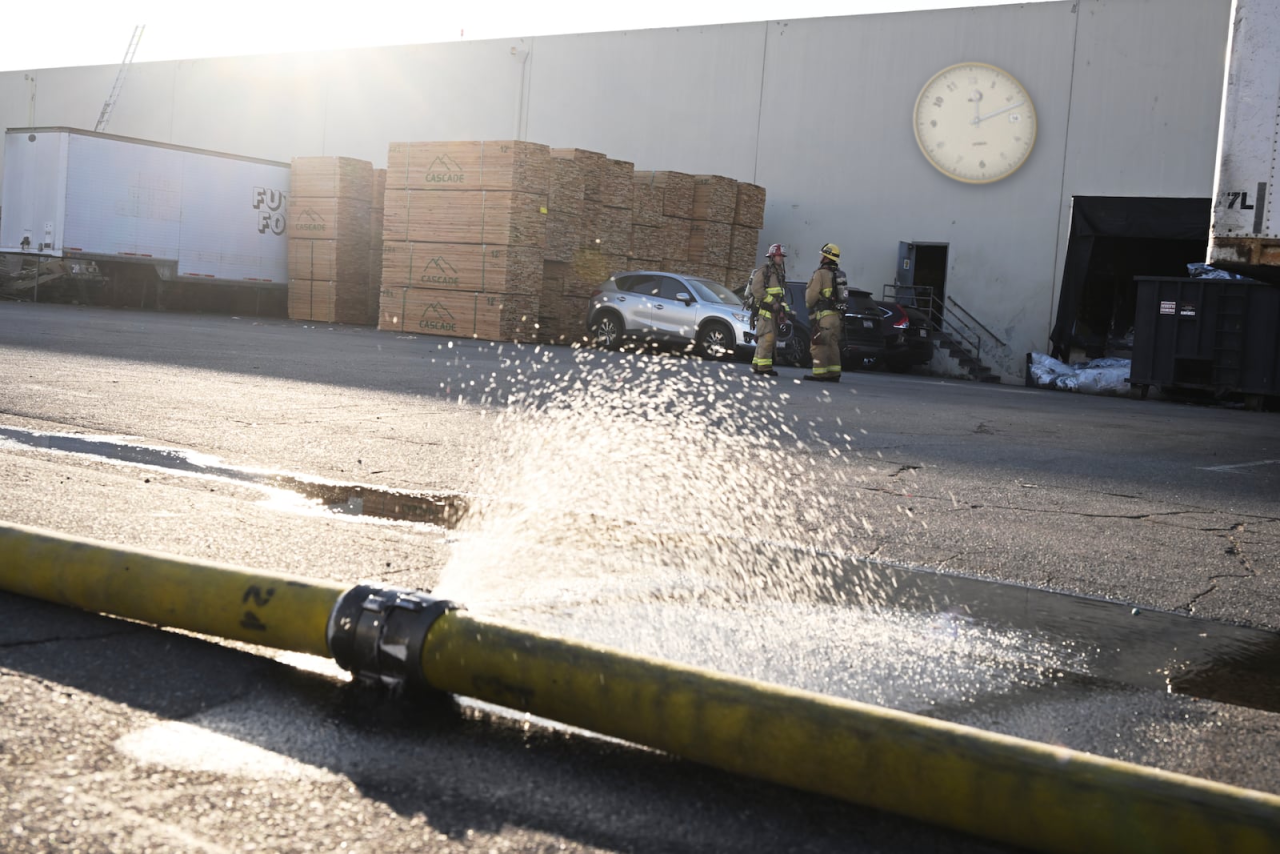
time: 12:12
